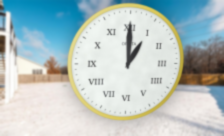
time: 1:00
